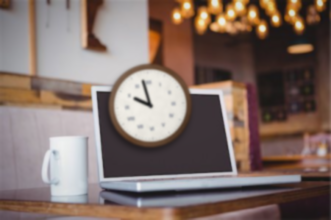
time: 9:58
